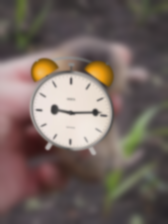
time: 9:14
